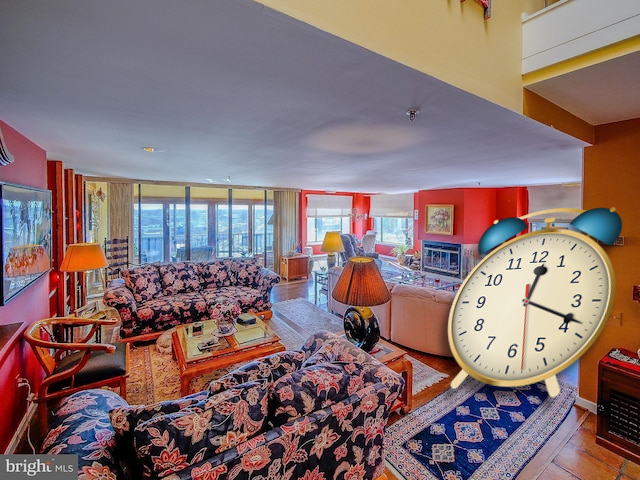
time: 12:18:28
